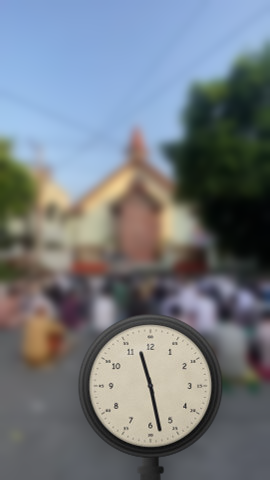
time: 11:28
